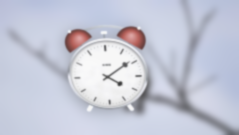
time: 4:09
